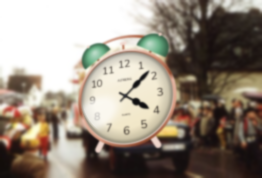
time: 4:08
